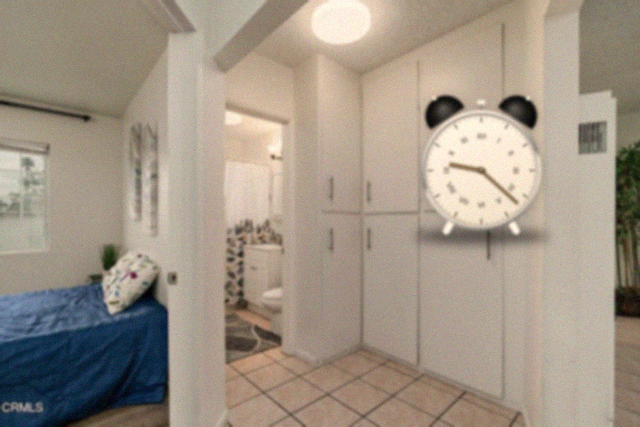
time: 9:22
